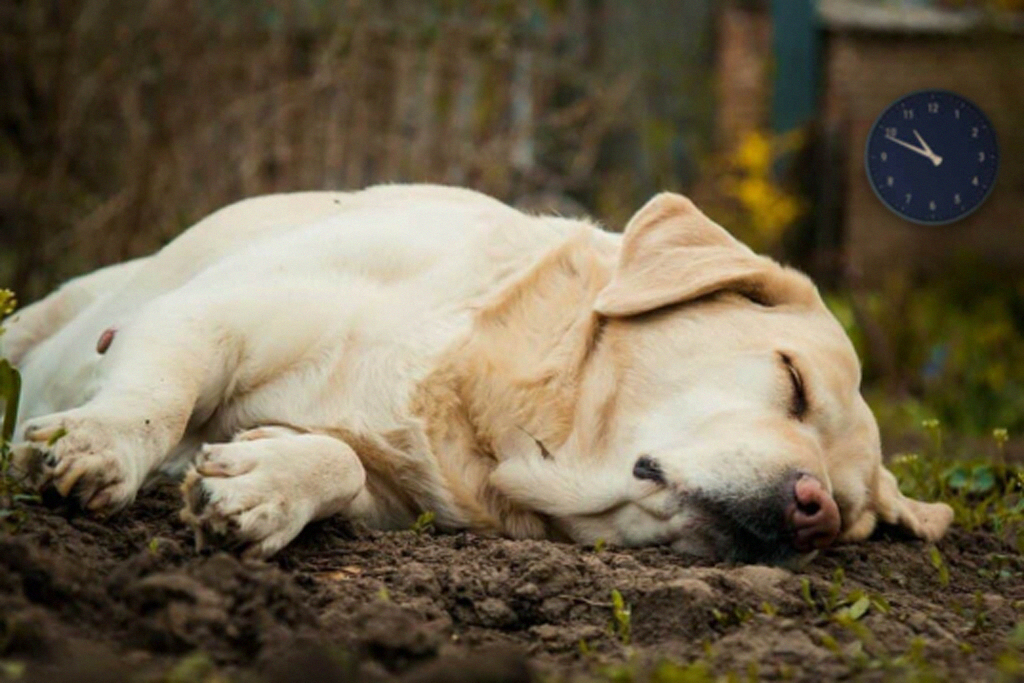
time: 10:49
